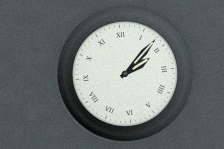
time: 2:08
